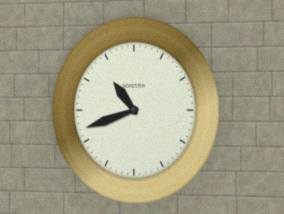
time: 10:42
